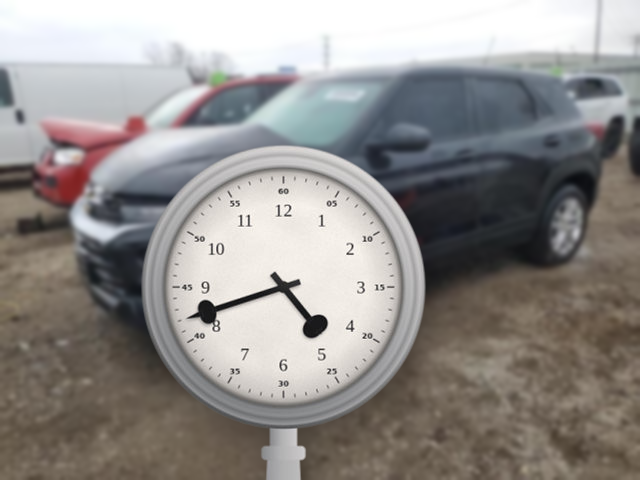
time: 4:42
